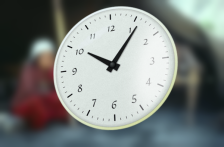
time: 10:06
